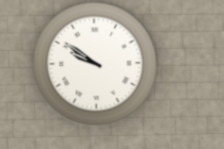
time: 9:51
